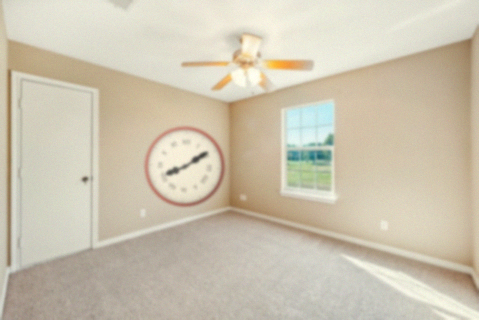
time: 8:09
